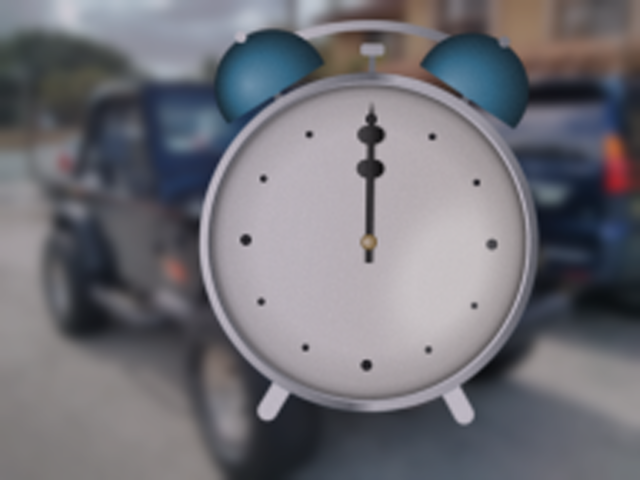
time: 12:00
